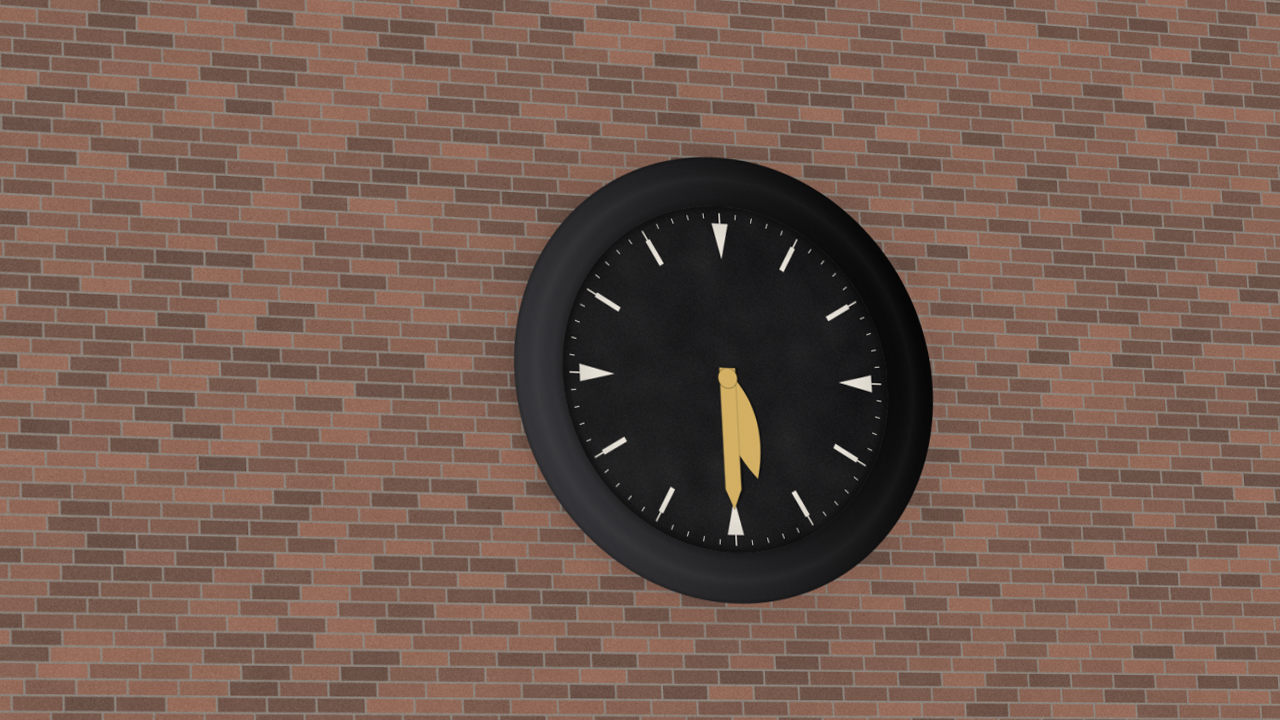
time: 5:30
